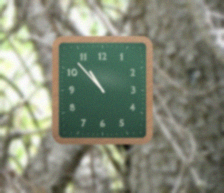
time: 10:53
